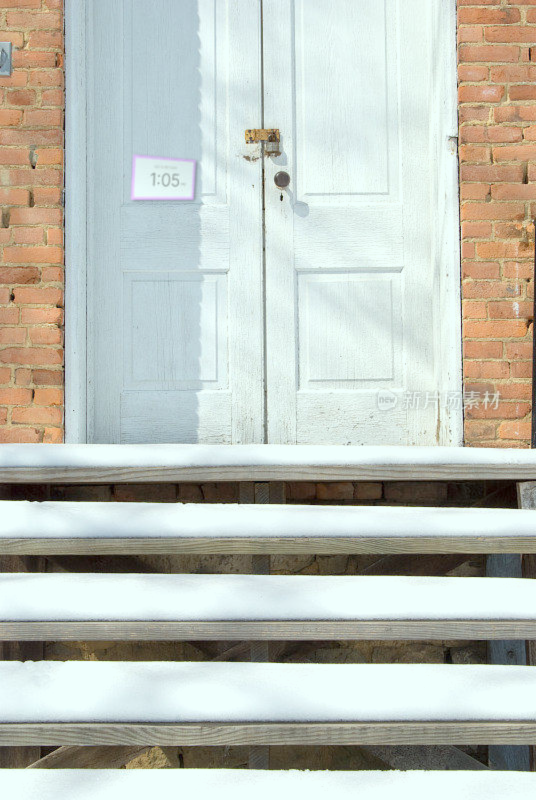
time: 1:05
